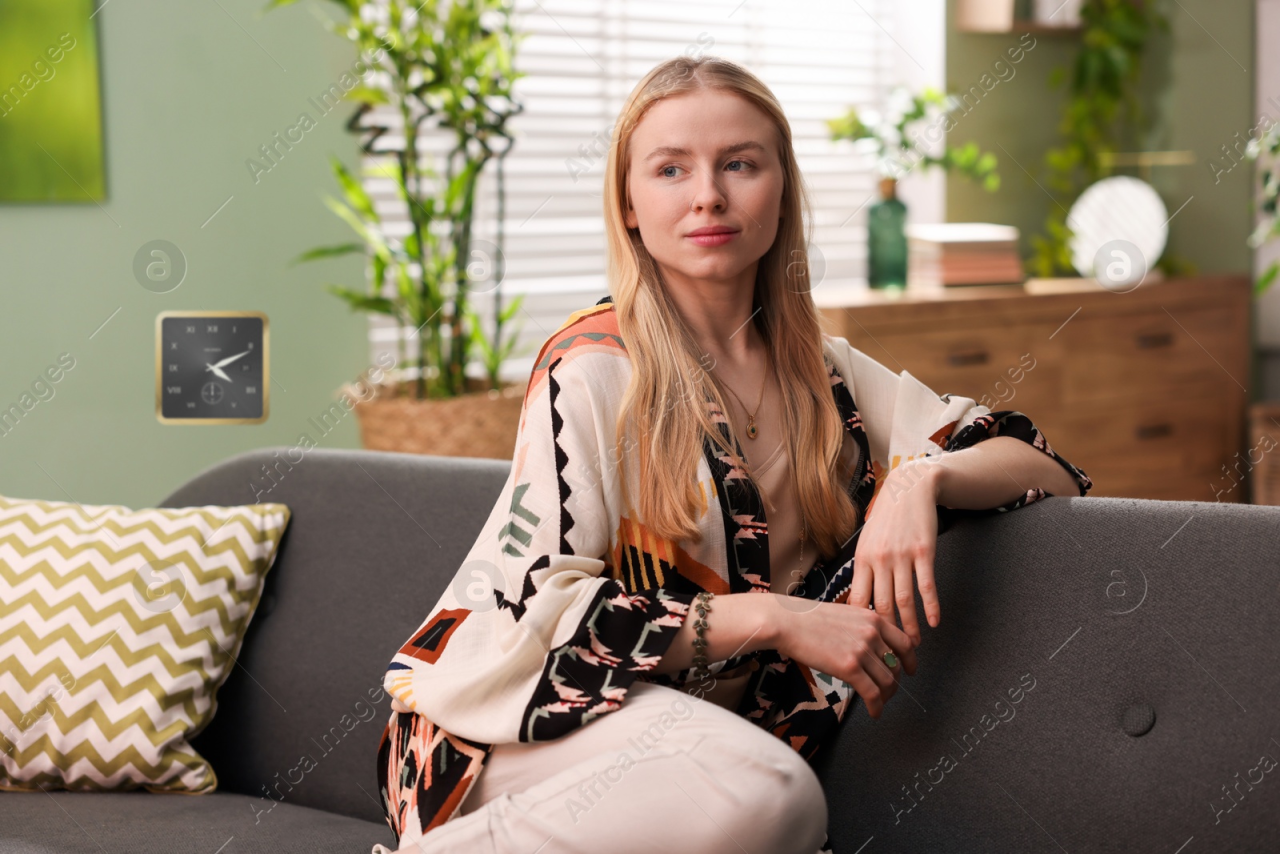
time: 4:11
